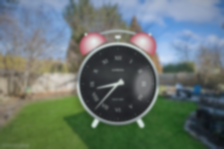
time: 8:37
